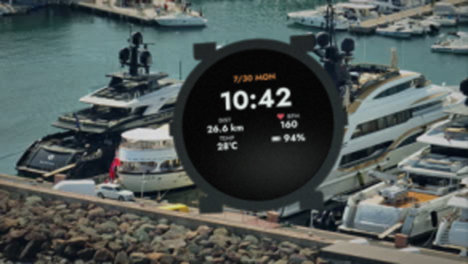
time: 10:42
